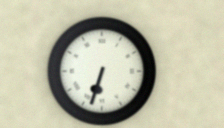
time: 6:33
